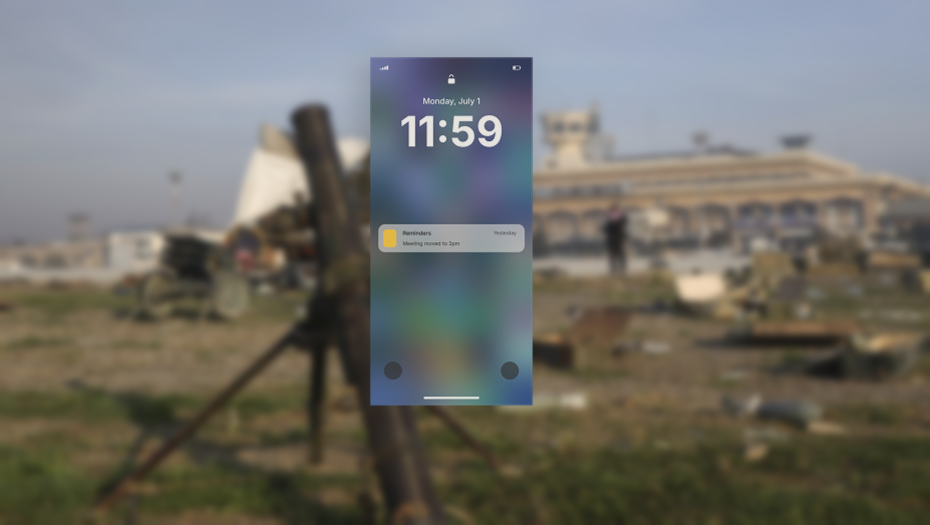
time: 11:59
